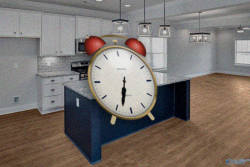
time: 6:33
